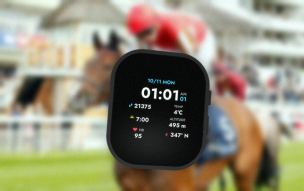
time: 1:01
